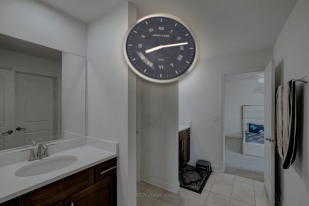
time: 8:13
